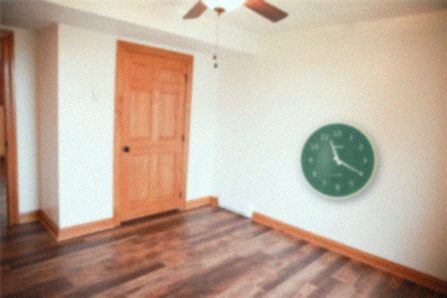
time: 11:20
